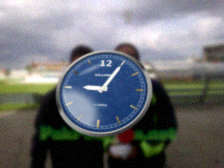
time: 9:05
